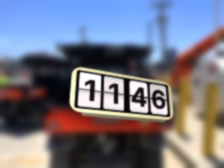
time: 11:46
